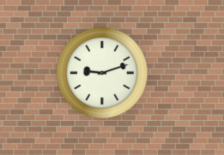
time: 9:12
